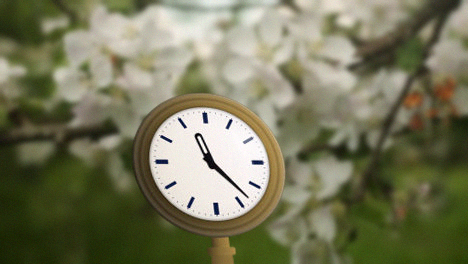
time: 11:23
